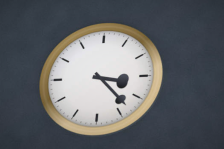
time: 3:23
